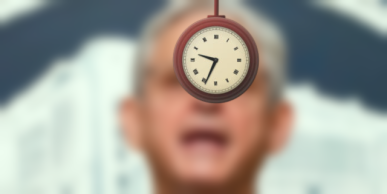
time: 9:34
